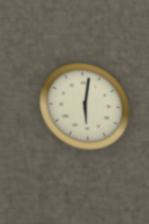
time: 6:02
